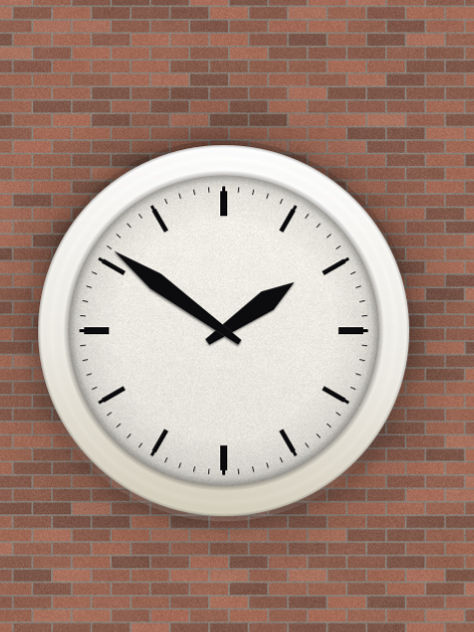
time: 1:51
